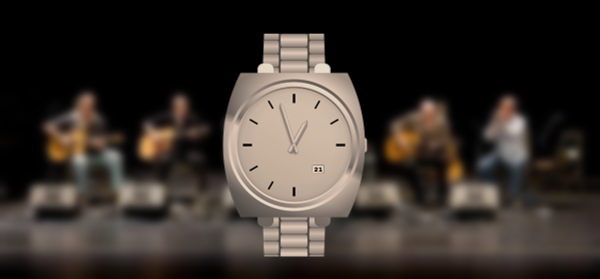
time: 12:57
